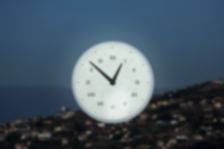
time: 12:52
